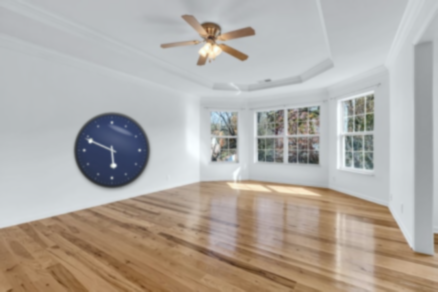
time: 5:49
